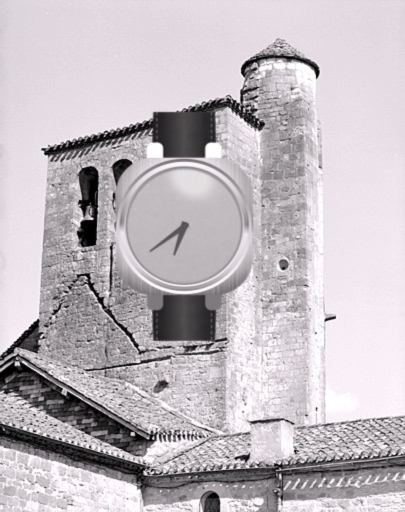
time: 6:39
